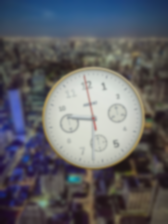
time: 9:32
